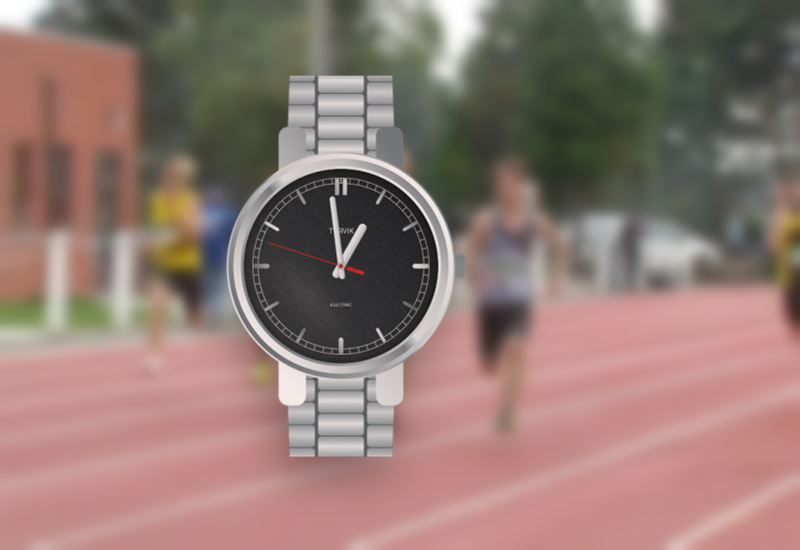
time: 12:58:48
